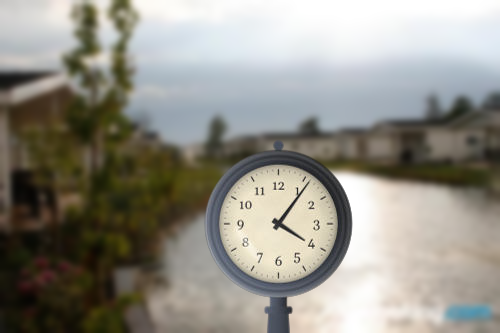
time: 4:06
